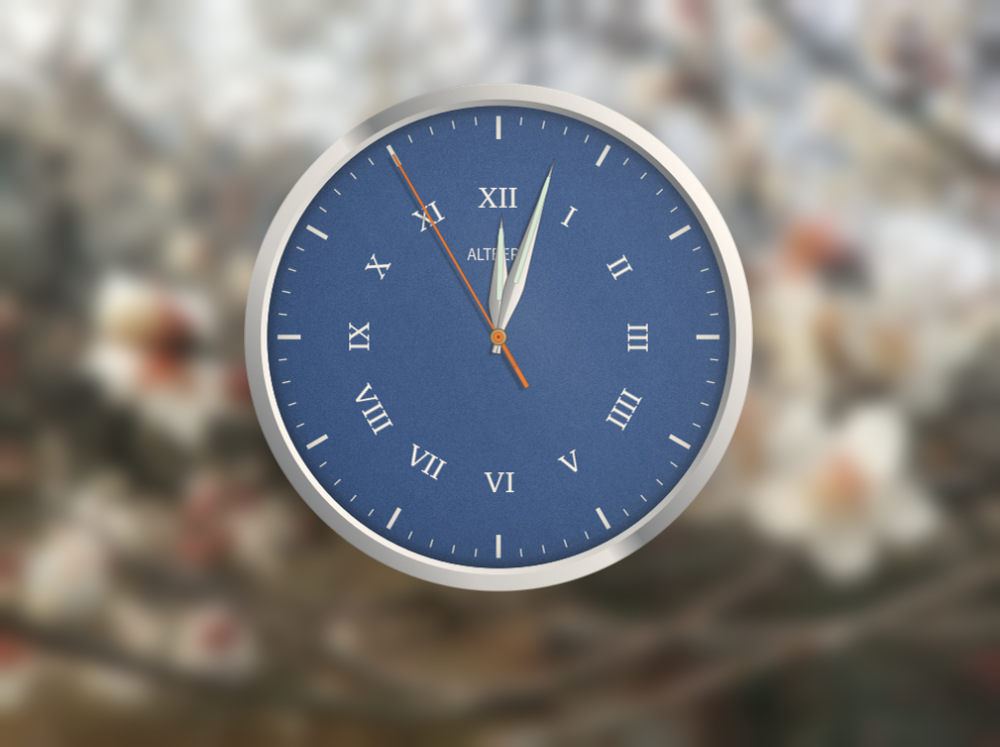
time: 12:02:55
